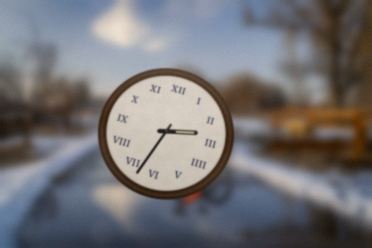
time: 2:33
